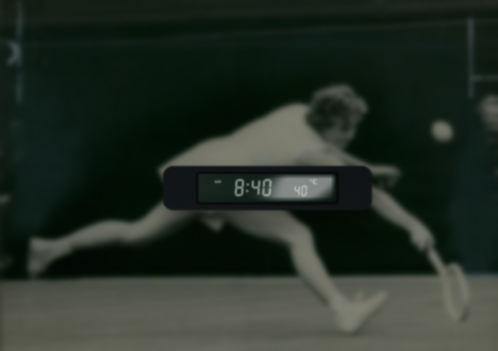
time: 8:40
